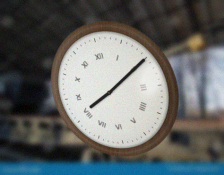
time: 8:10
